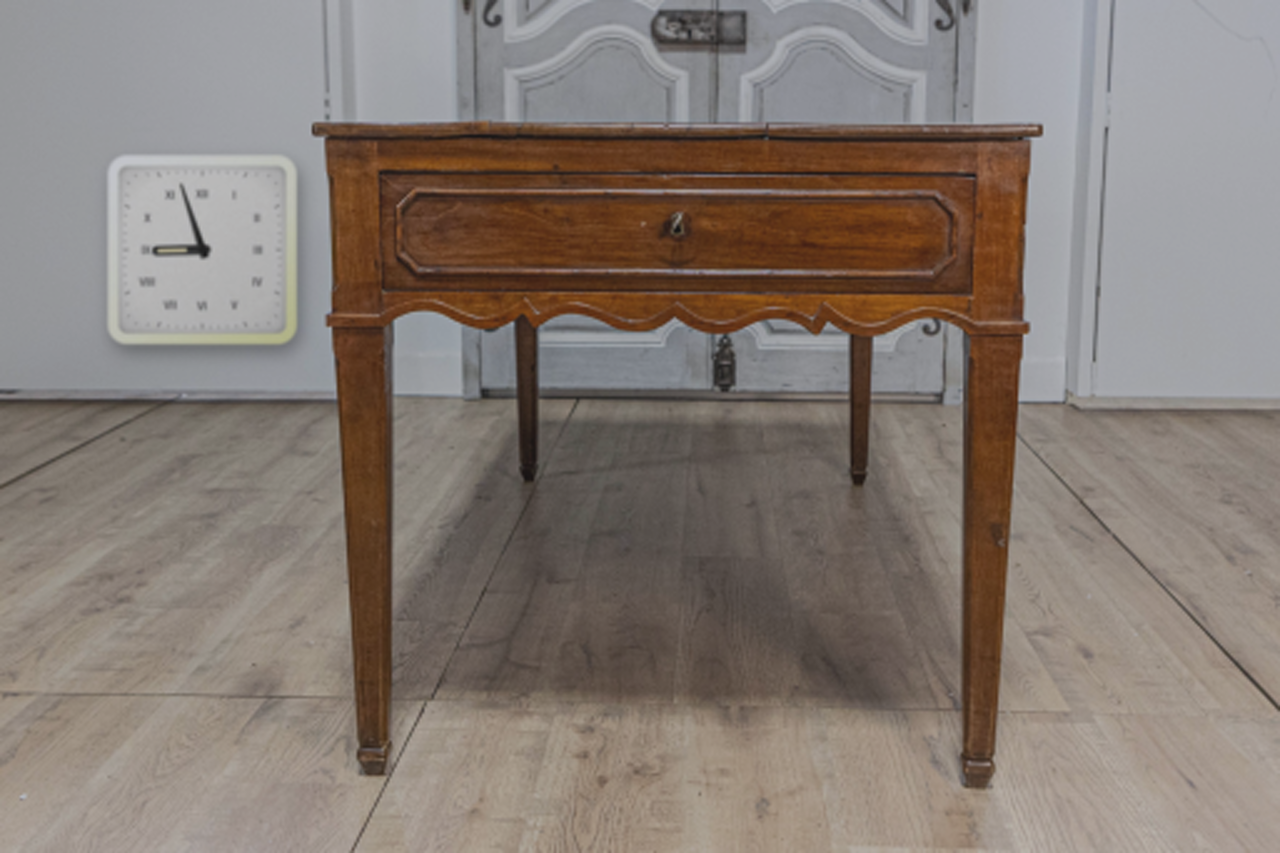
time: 8:57
